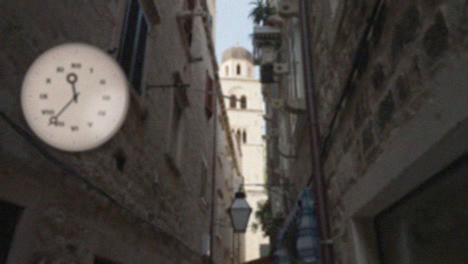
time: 11:37
